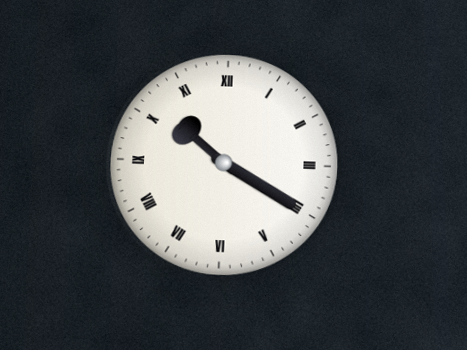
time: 10:20
